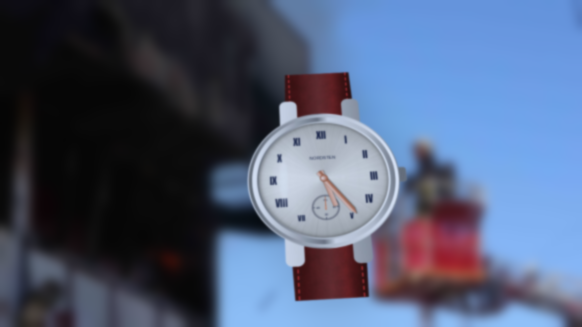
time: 5:24
